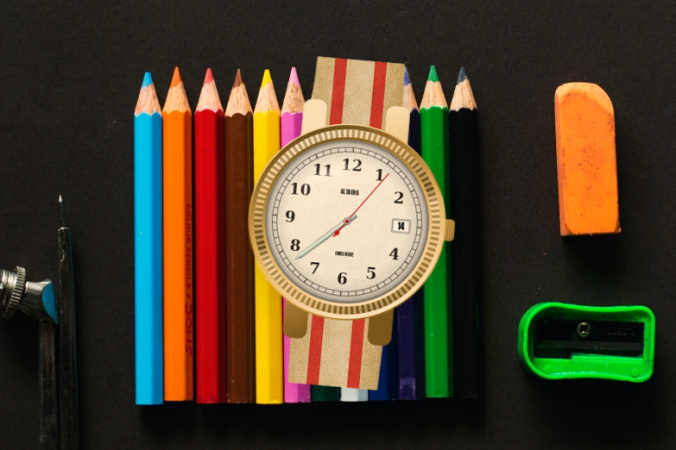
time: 7:38:06
